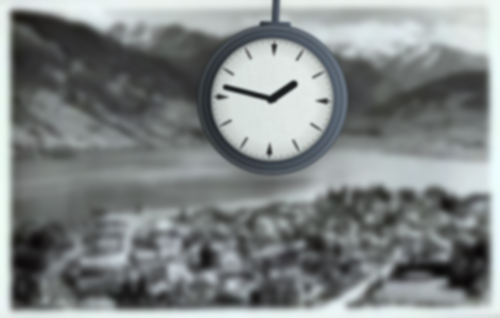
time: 1:47
